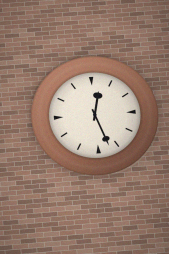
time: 12:27
